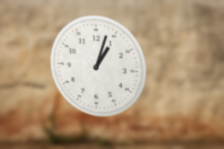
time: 1:03
